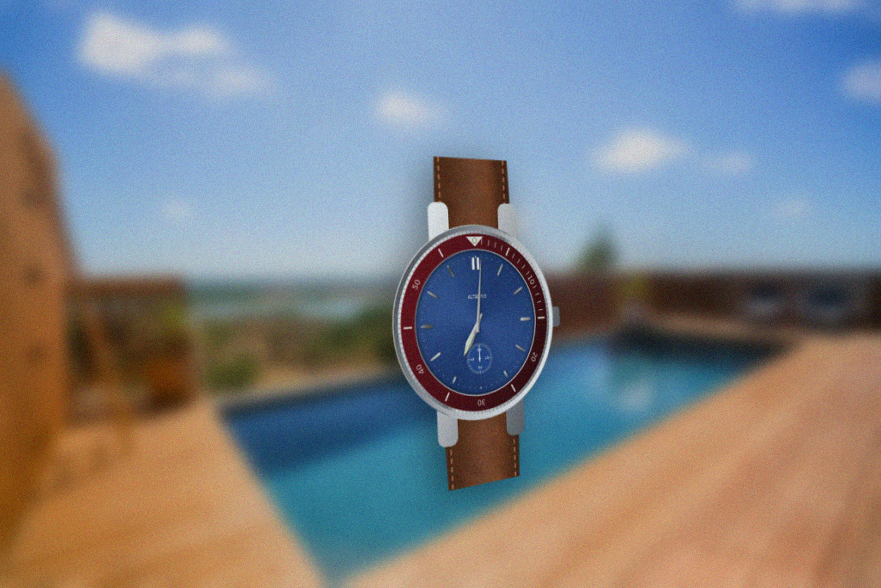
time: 7:01
